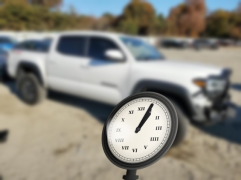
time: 1:04
